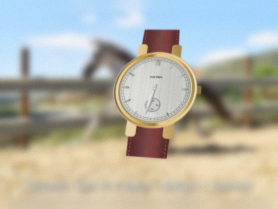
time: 6:32
